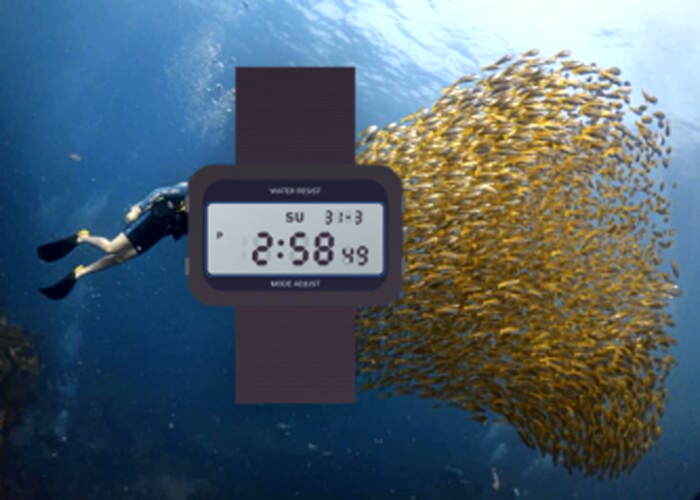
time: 2:58:49
